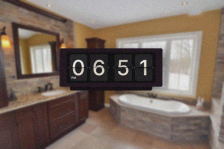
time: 6:51
